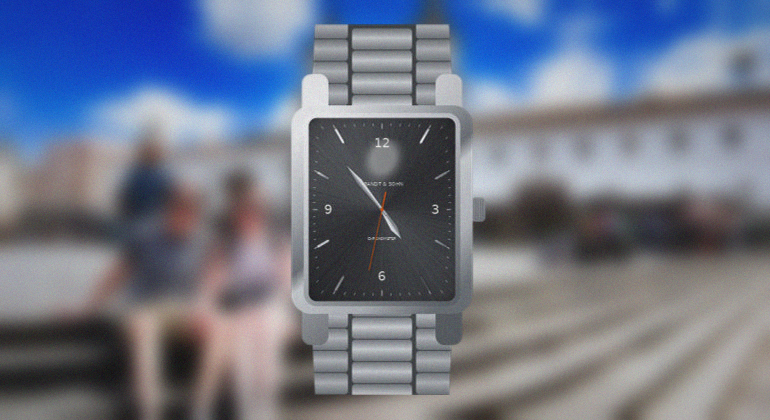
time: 4:53:32
